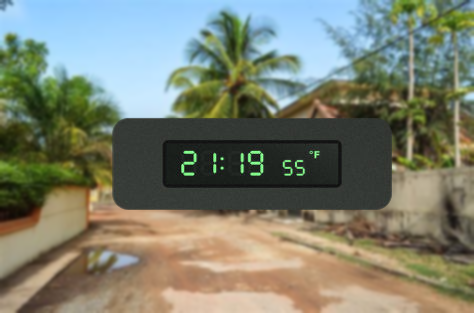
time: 21:19
